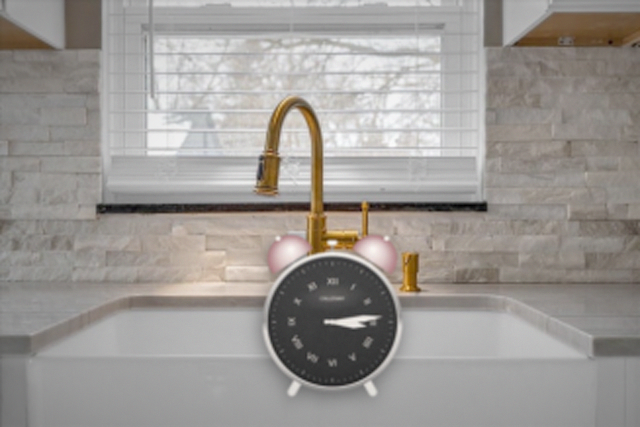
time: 3:14
